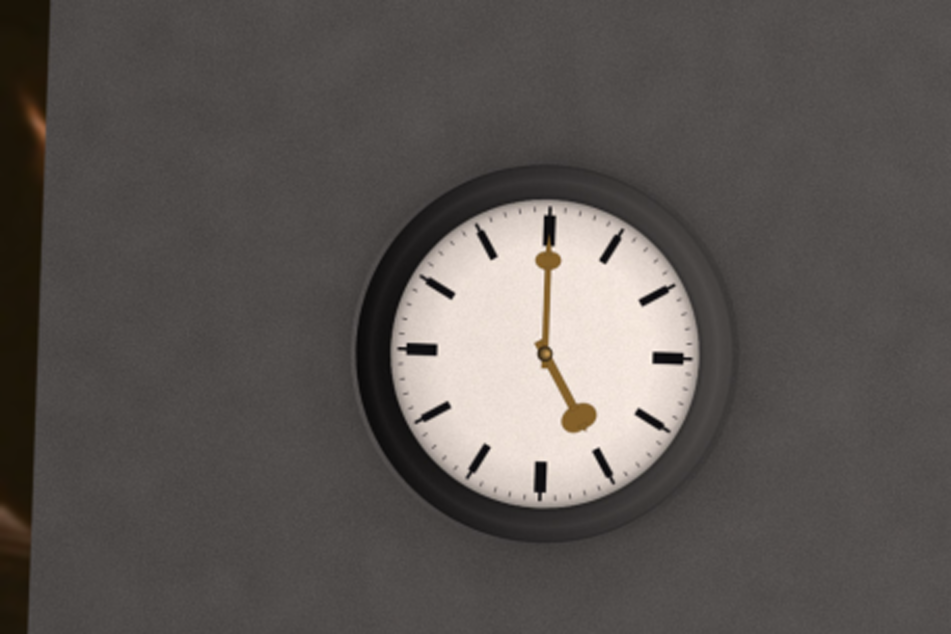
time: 5:00
